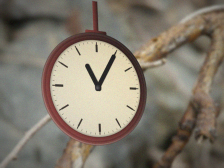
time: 11:05
